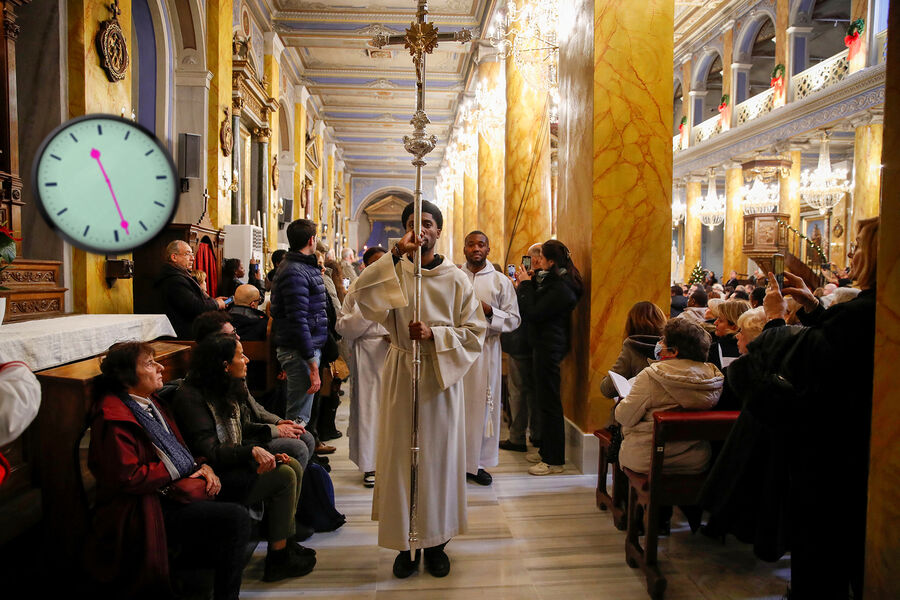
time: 11:28
